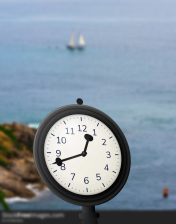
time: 12:42
